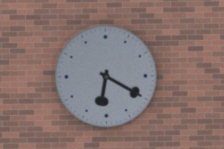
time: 6:20
